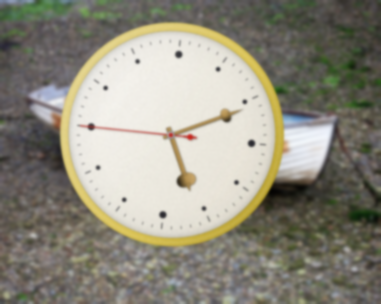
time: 5:10:45
